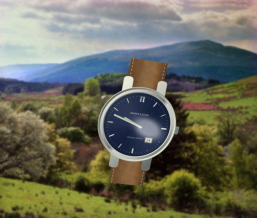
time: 9:48
